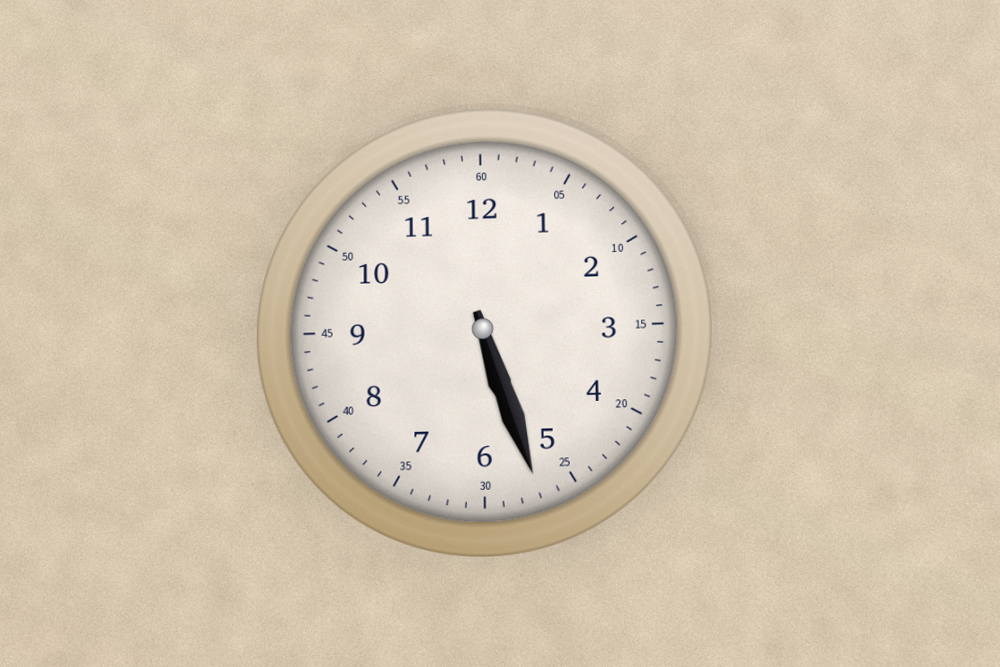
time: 5:27
